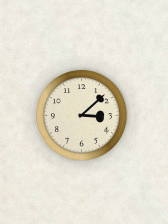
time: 3:08
